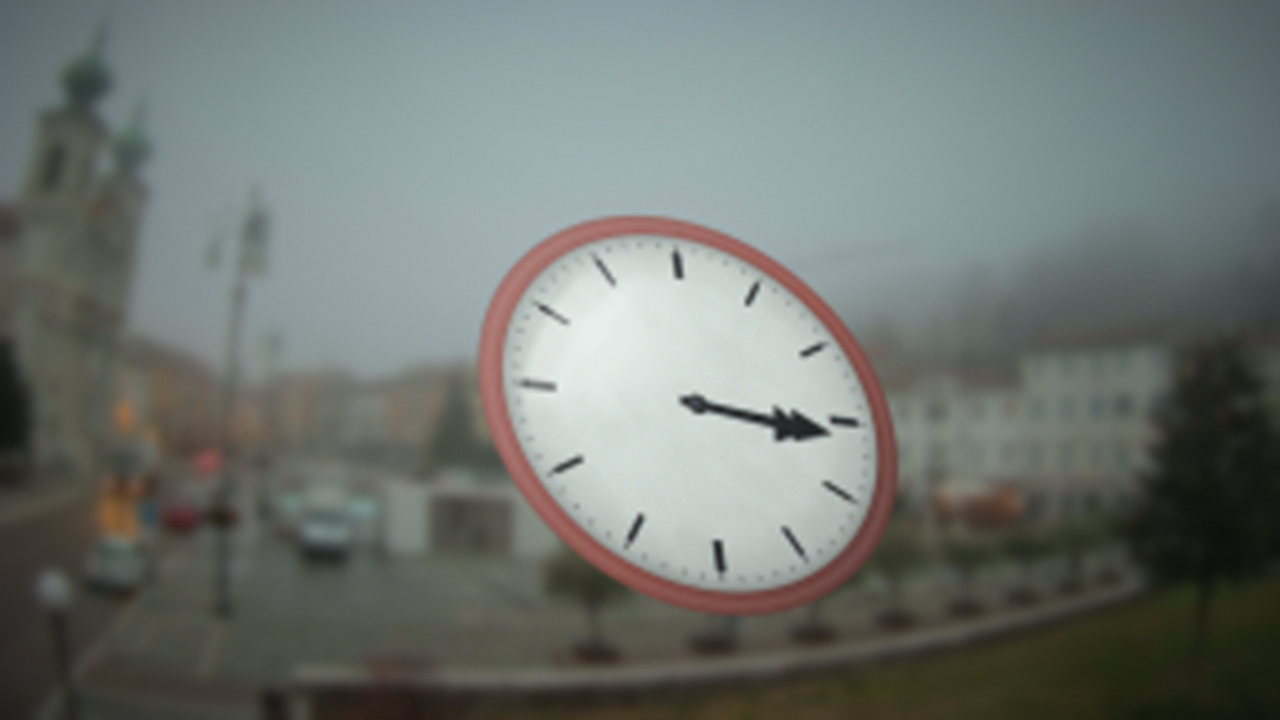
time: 3:16
